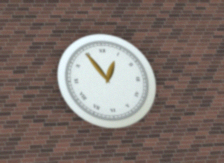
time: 12:55
